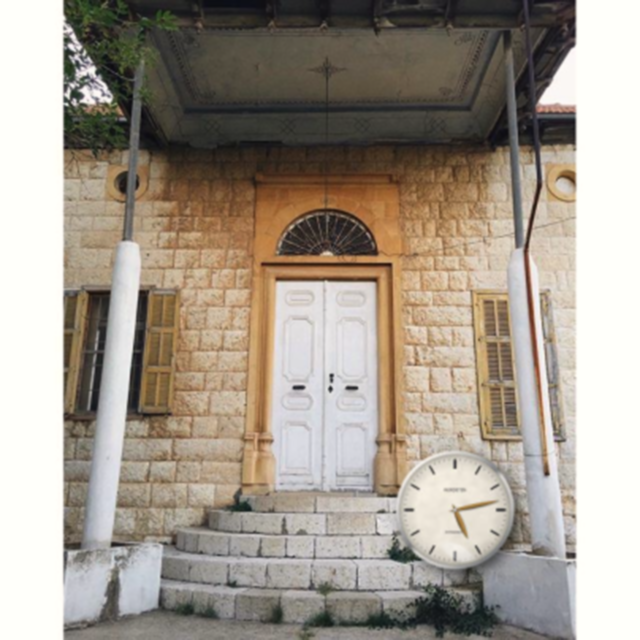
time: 5:13
